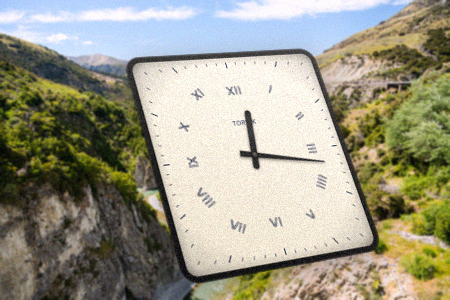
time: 12:17
